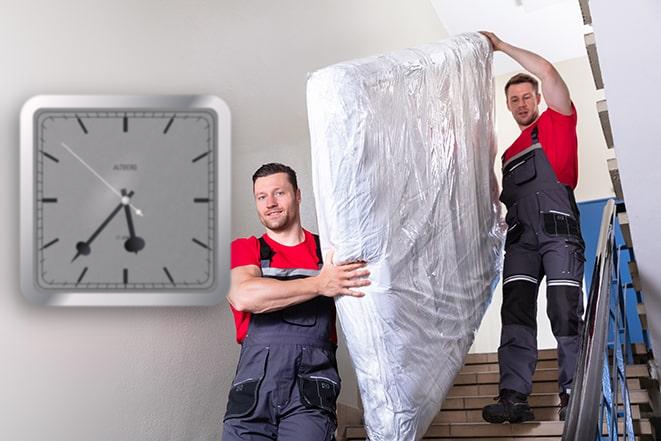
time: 5:36:52
